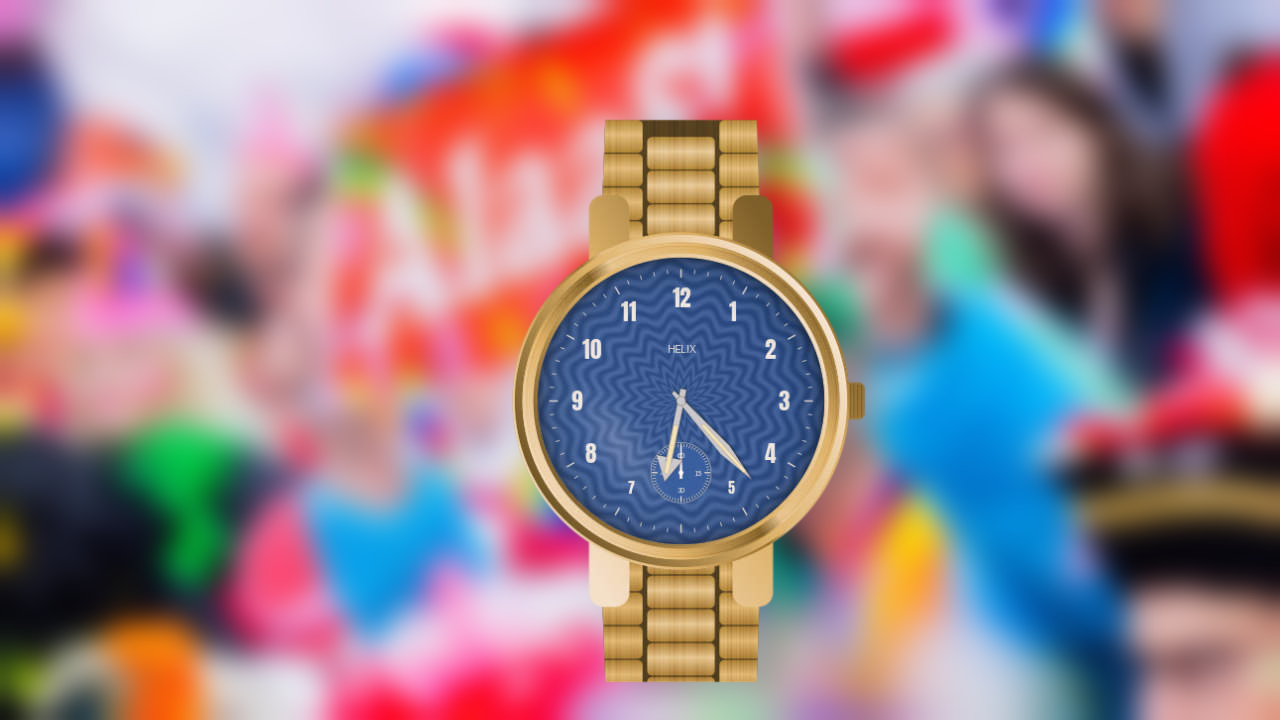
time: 6:23
